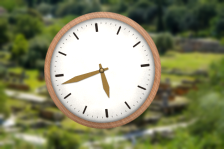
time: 5:43
